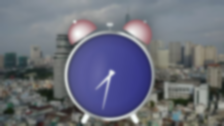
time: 7:32
